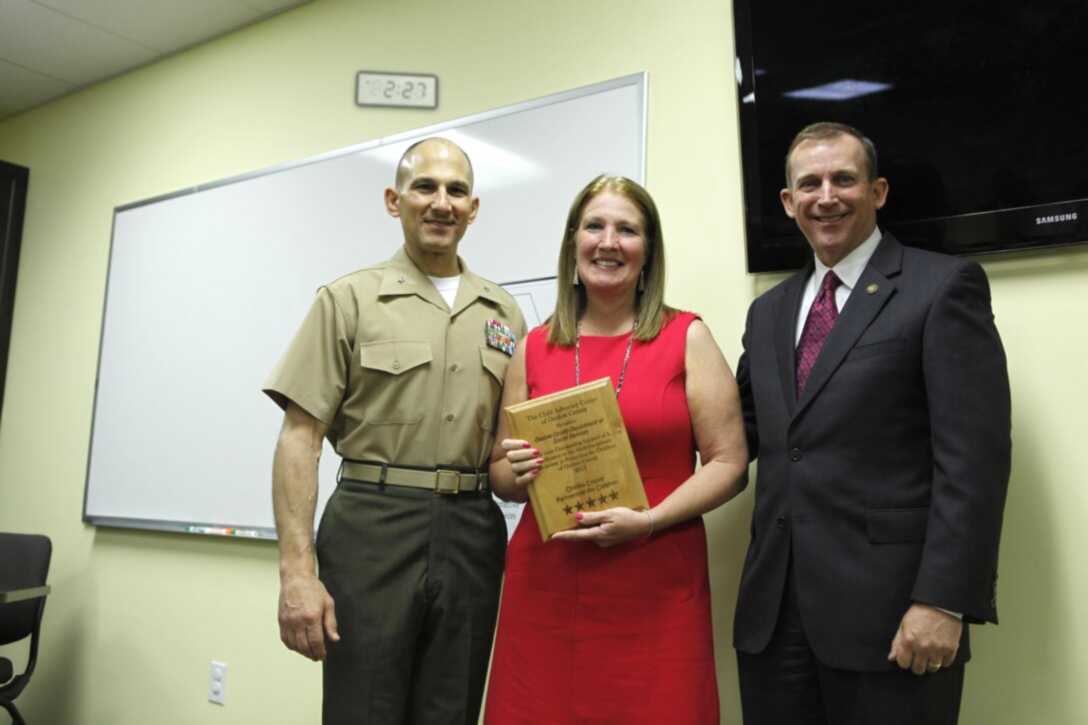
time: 2:27
